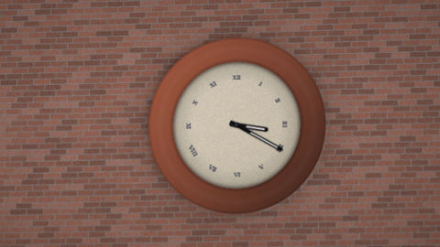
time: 3:20
